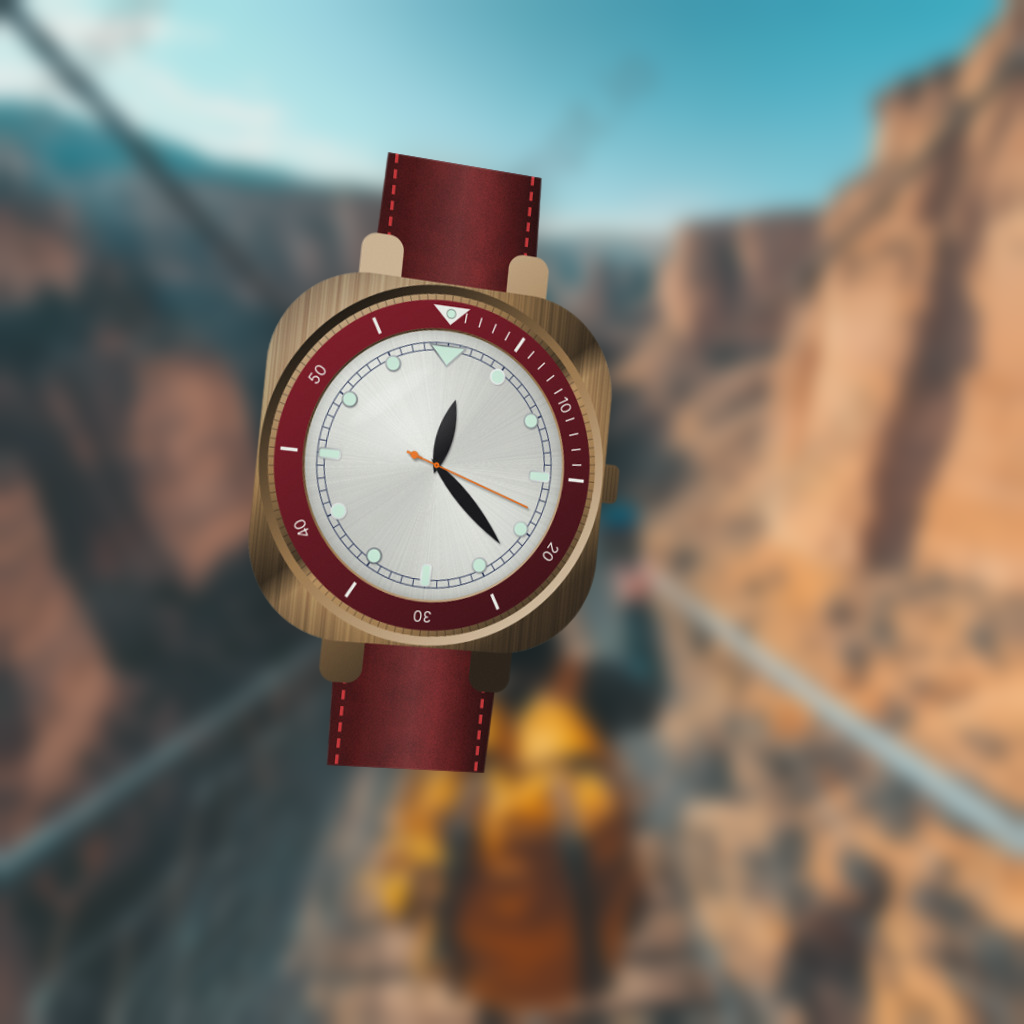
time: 12:22:18
